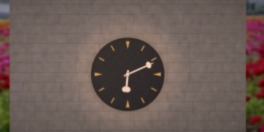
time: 6:11
